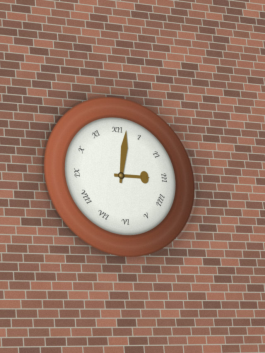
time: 3:02
